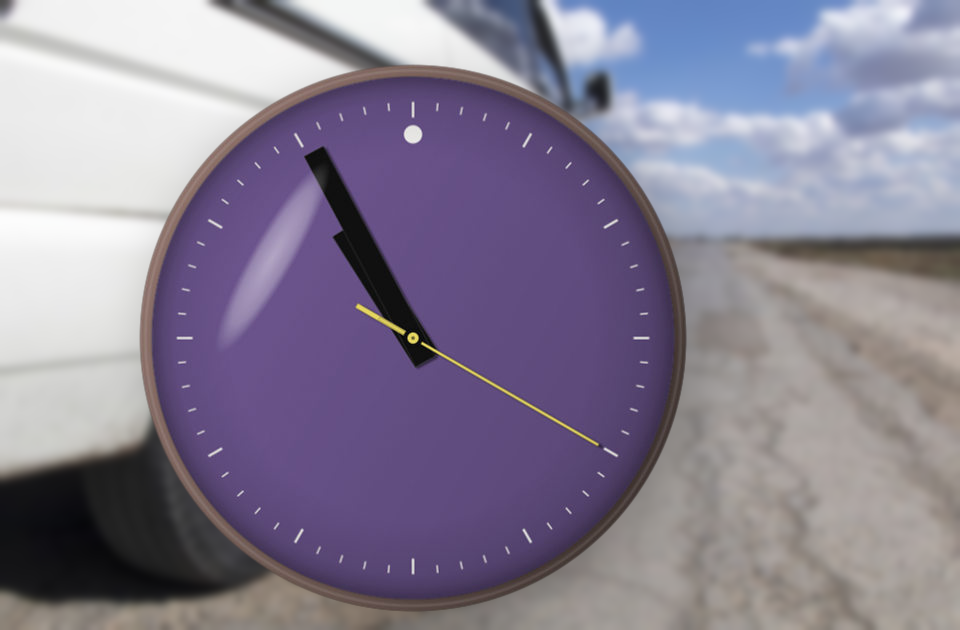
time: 10:55:20
